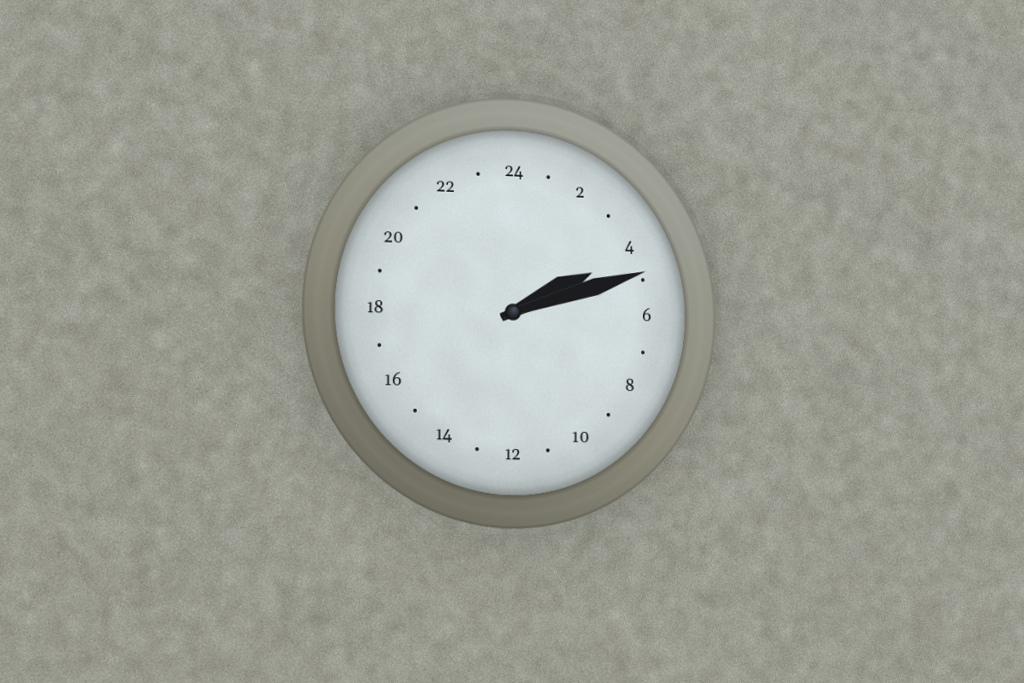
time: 4:12
